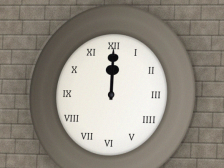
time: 12:00
